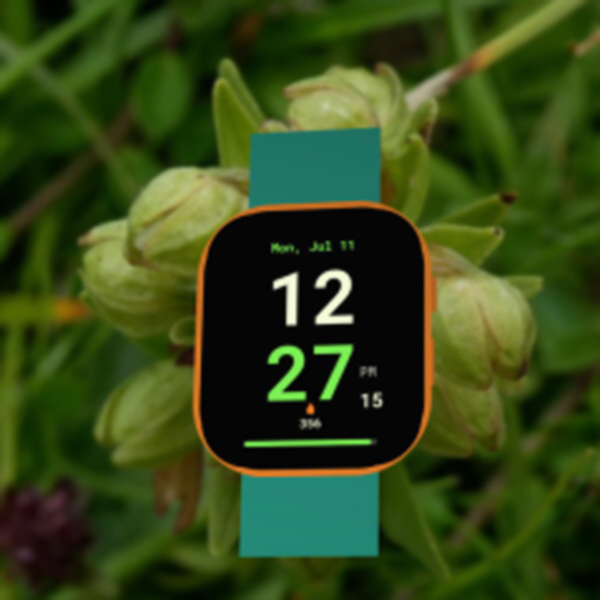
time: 12:27
